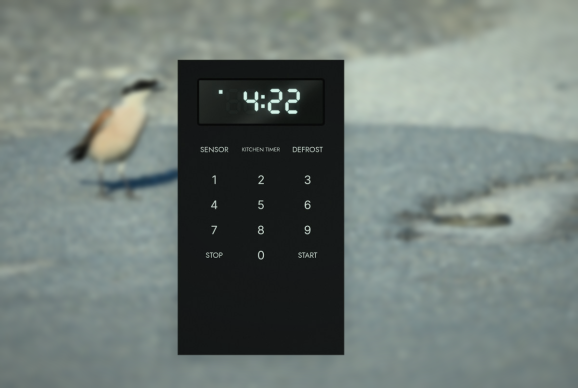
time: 4:22
